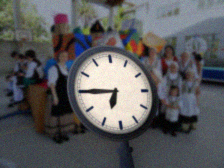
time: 6:45
